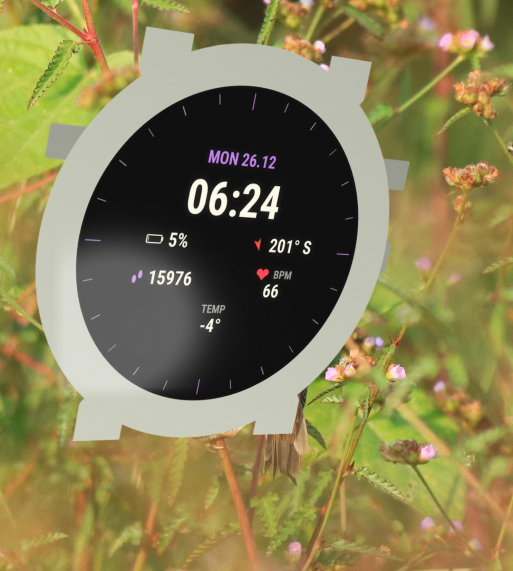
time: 6:24
